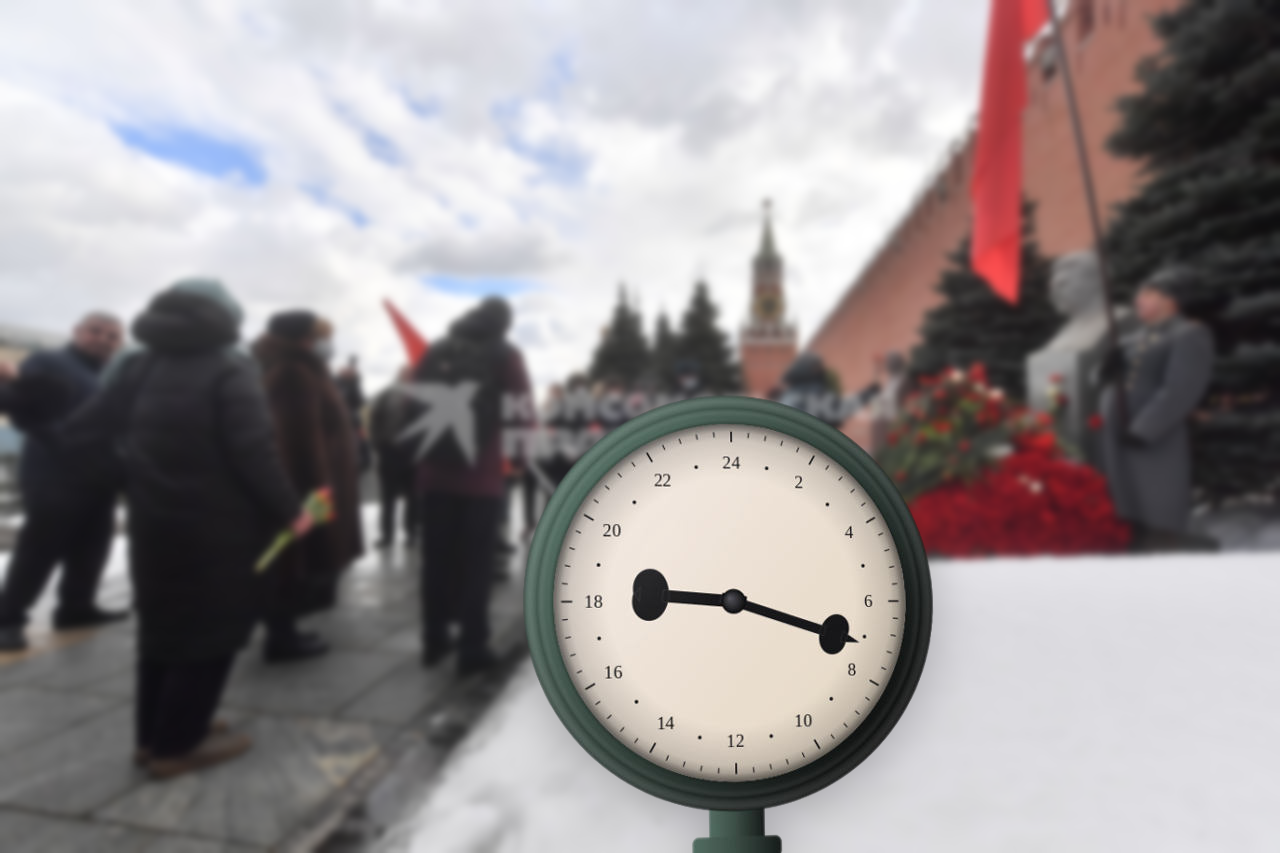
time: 18:18
